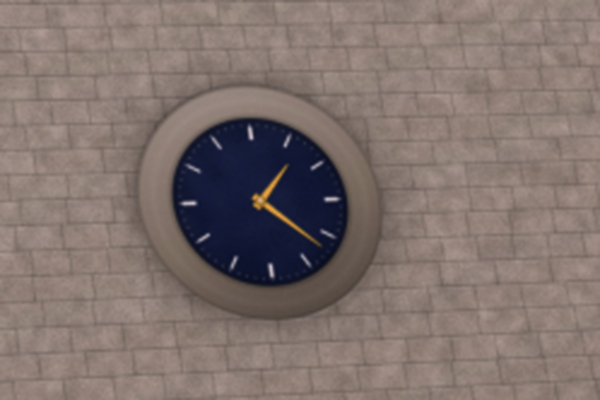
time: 1:22
